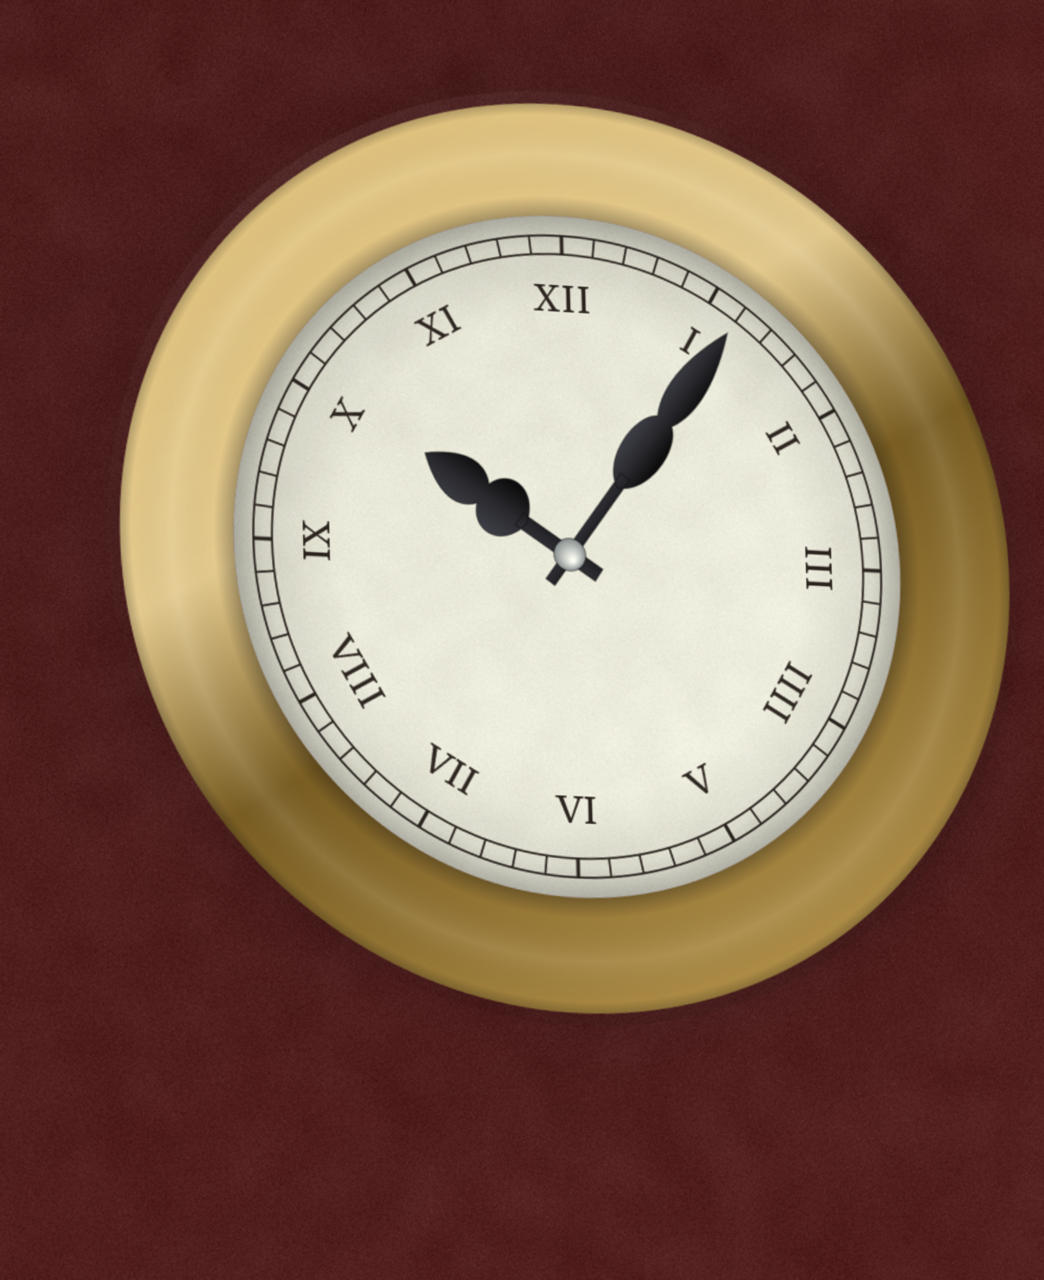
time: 10:06
